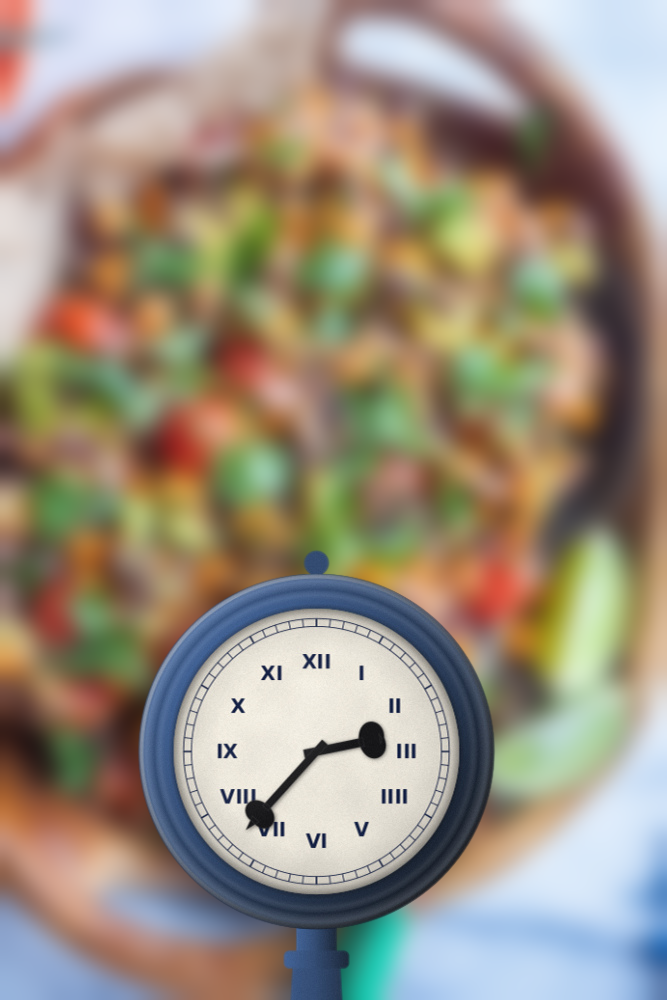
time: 2:37
